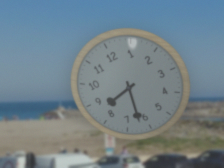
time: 8:32
